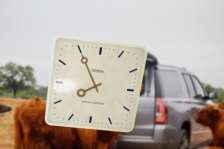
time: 7:55
